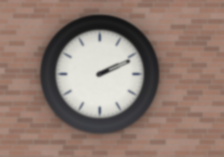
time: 2:11
